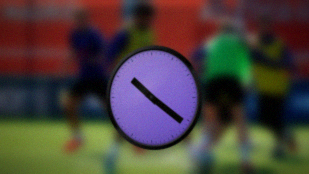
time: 10:21
